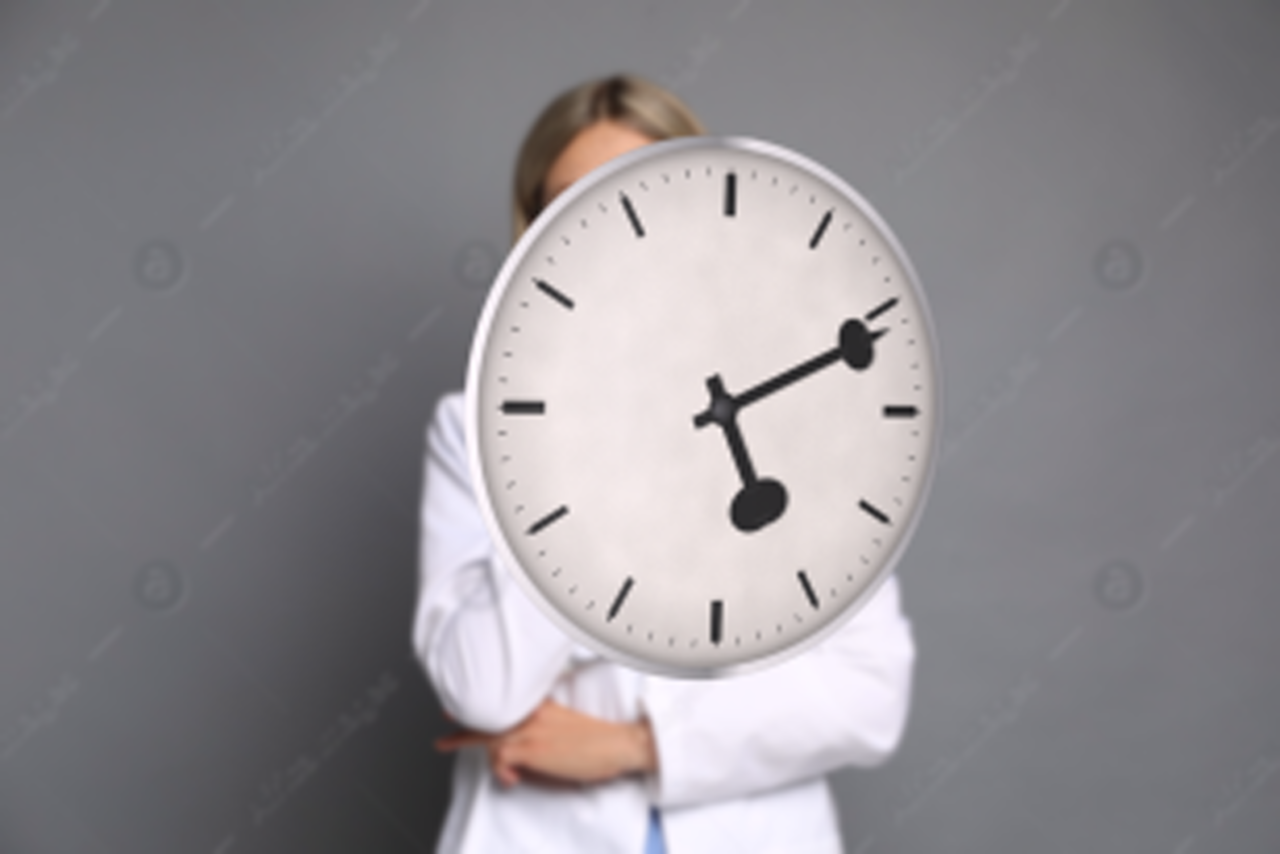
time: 5:11
